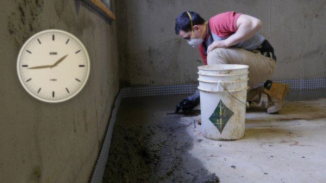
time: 1:44
